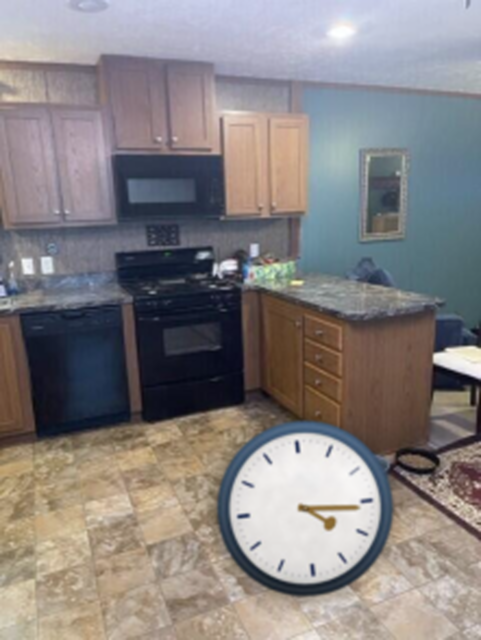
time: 4:16
